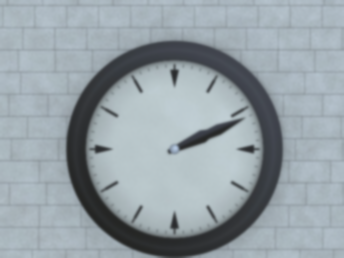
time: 2:11
